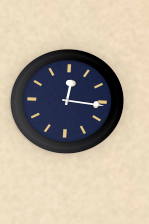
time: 12:16
